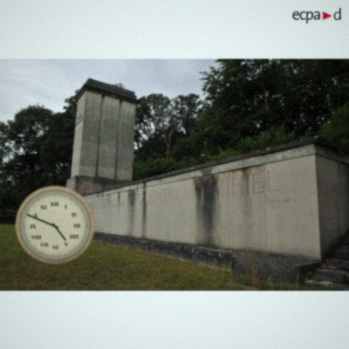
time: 4:49
